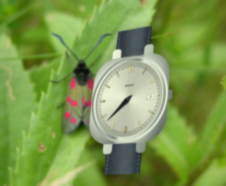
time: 7:38
